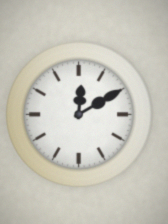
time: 12:10
